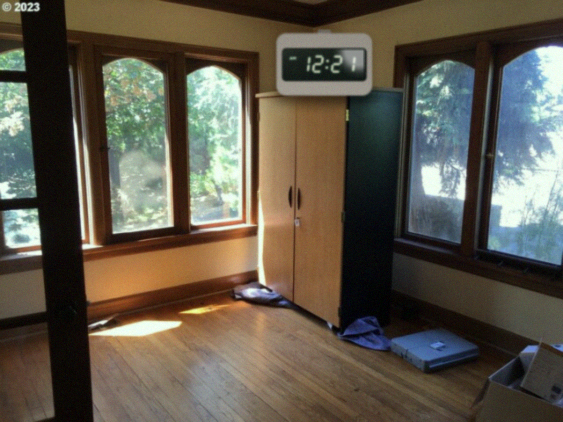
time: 12:21
